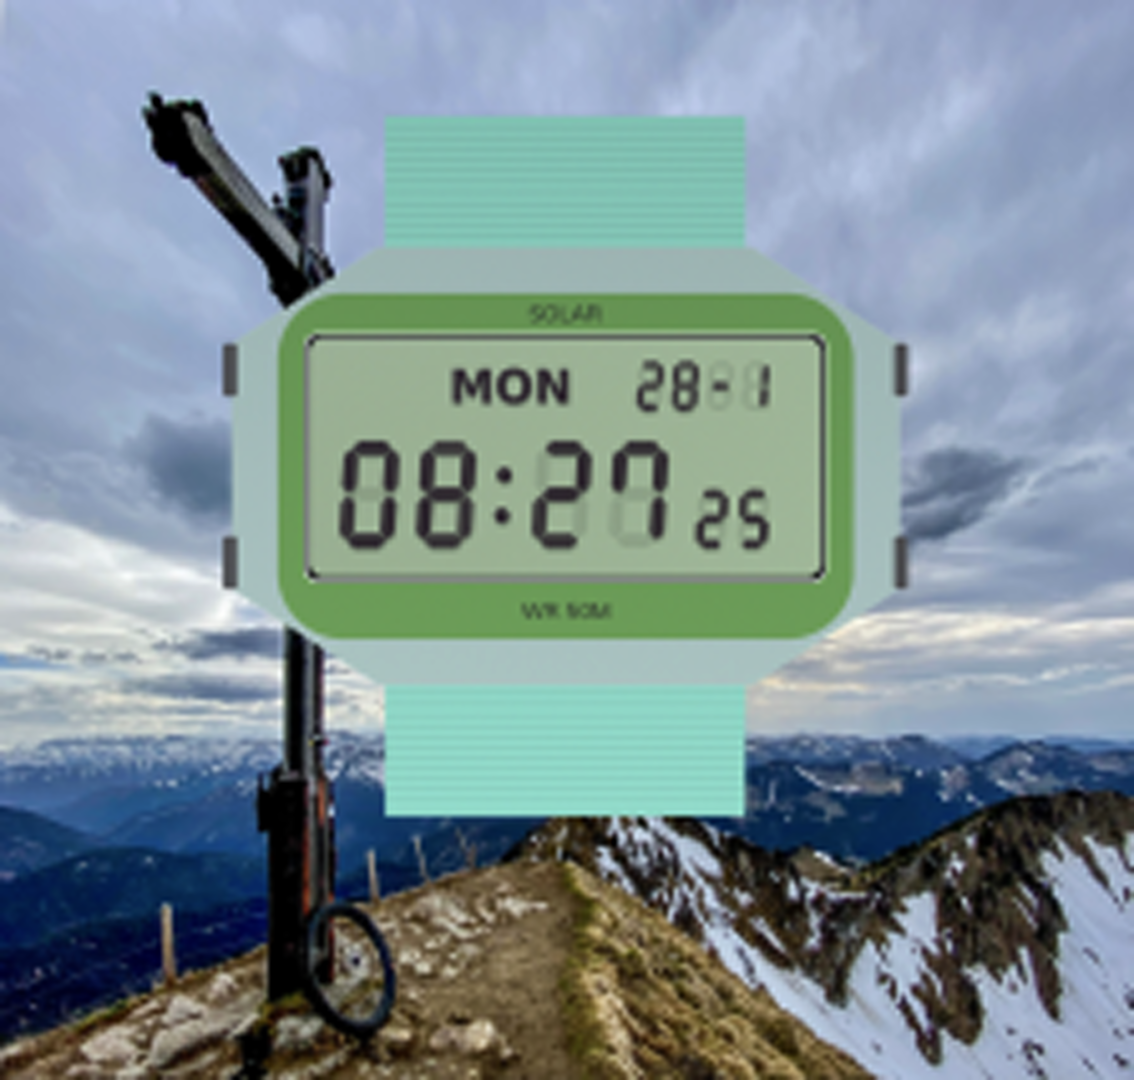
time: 8:27:25
